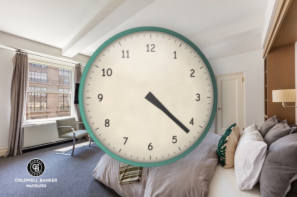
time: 4:22
